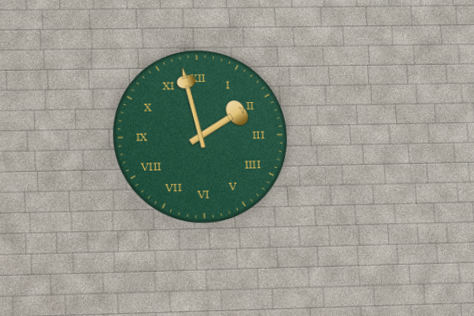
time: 1:58
